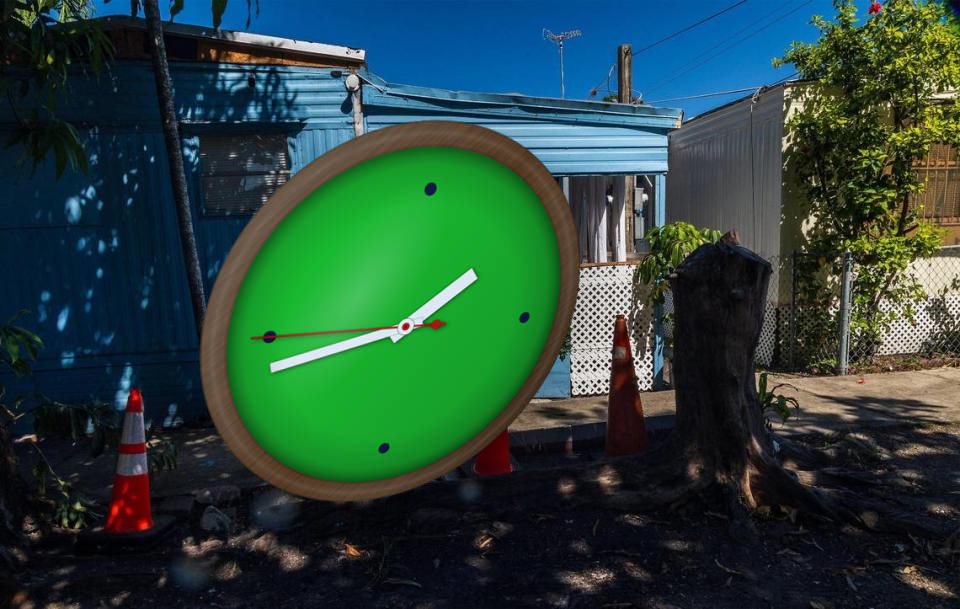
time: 1:42:45
